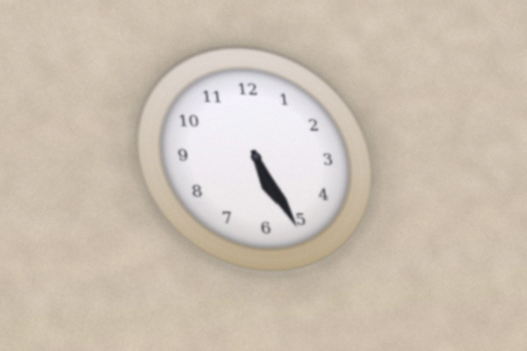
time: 5:26
